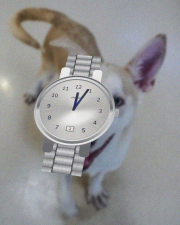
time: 12:04
